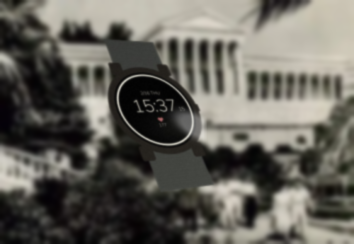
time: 15:37
